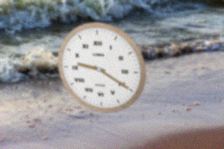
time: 9:20
